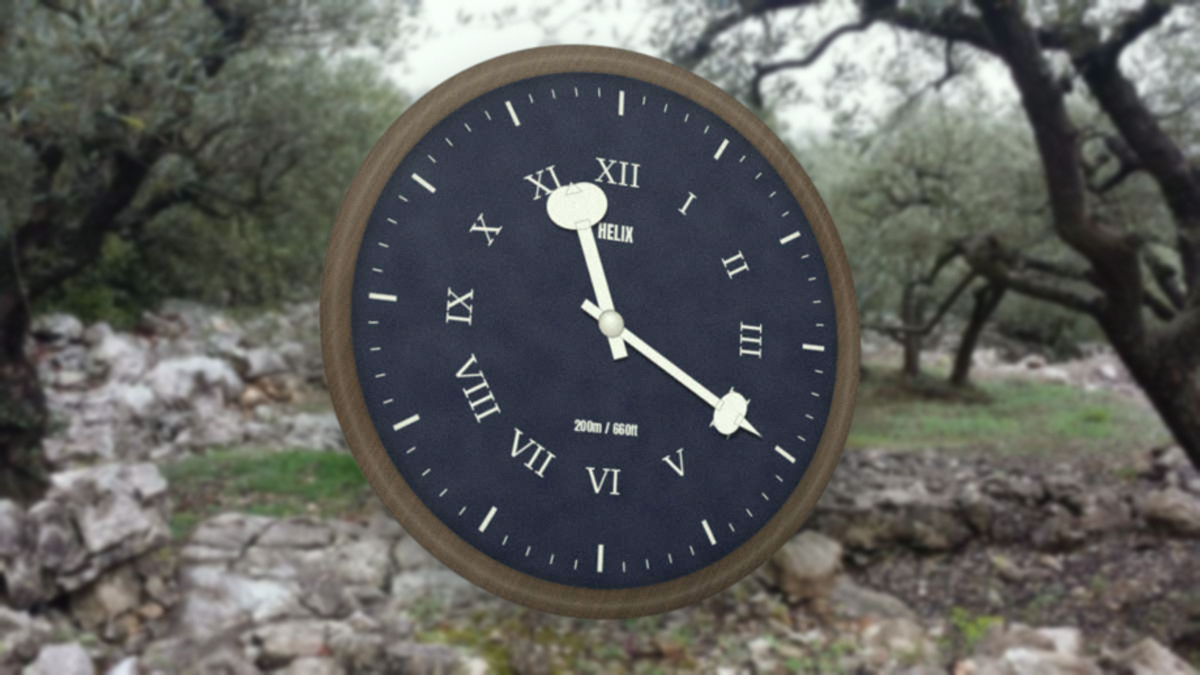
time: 11:20
